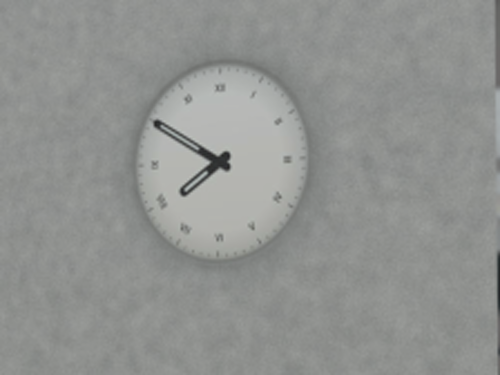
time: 7:50
